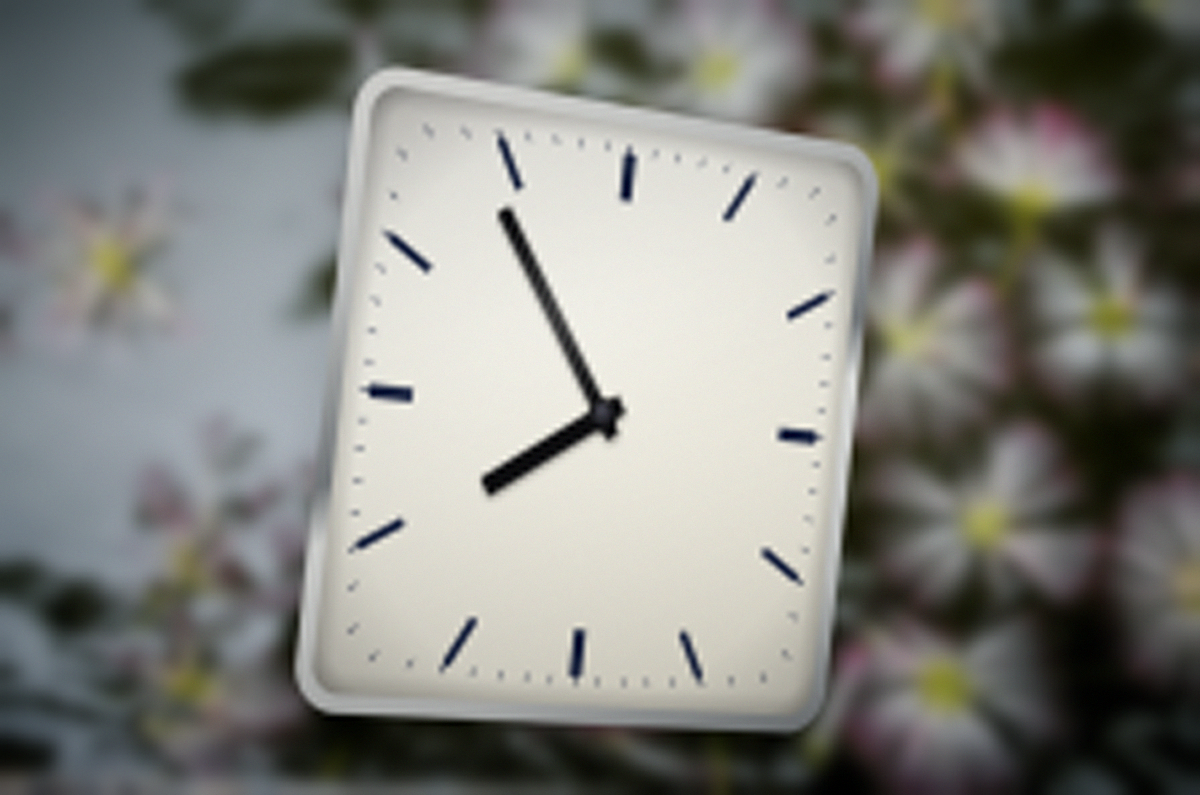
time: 7:54
